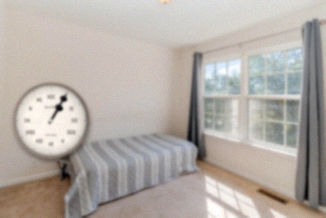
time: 1:05
